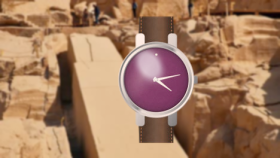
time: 4:13
